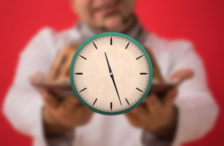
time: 11:27
